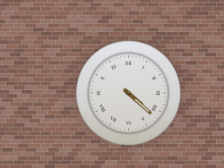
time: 4:22
